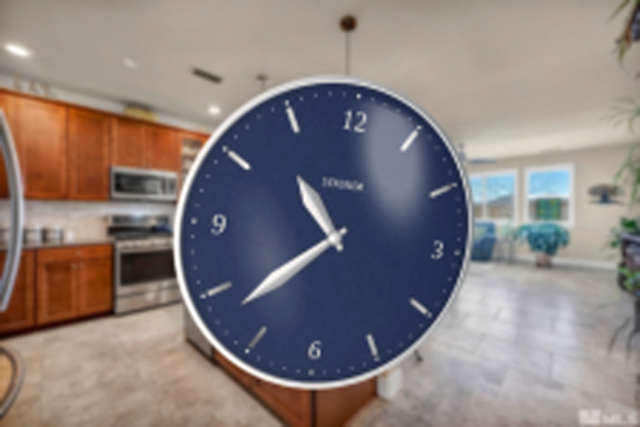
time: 10:38
